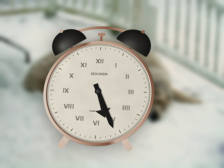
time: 5:26
